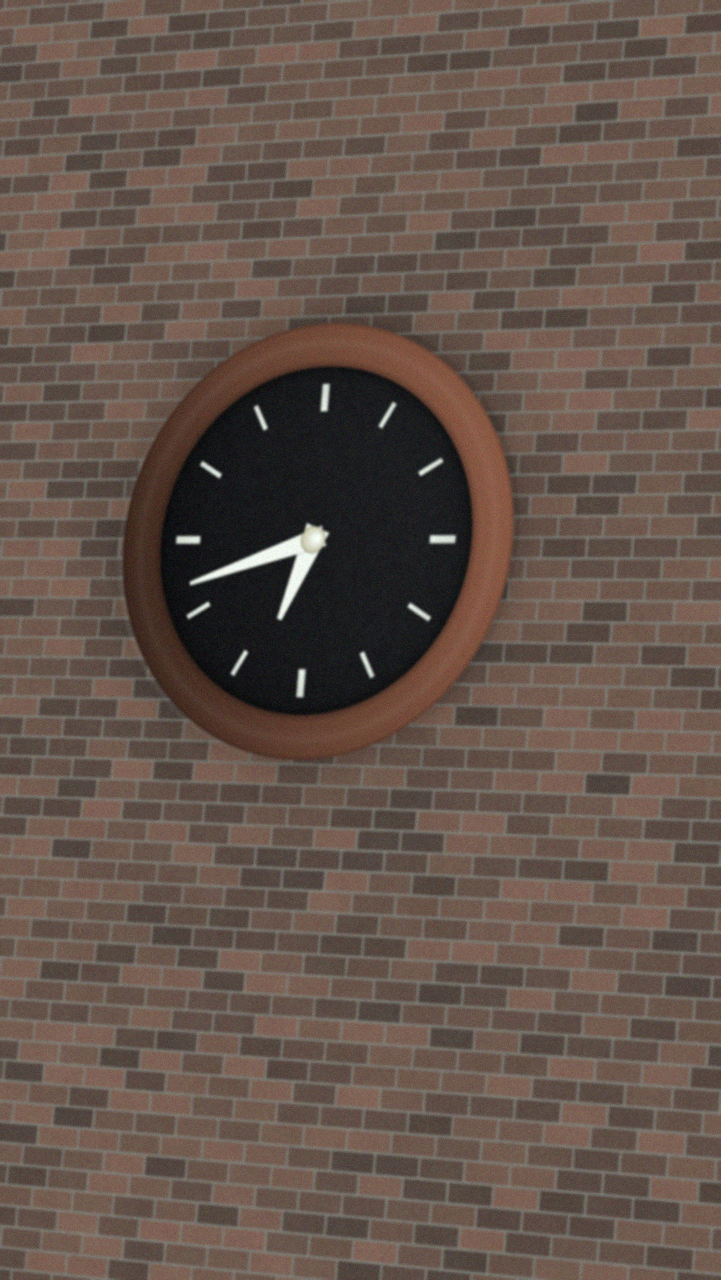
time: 6:42
